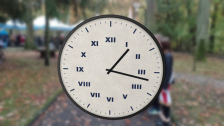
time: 1:17
